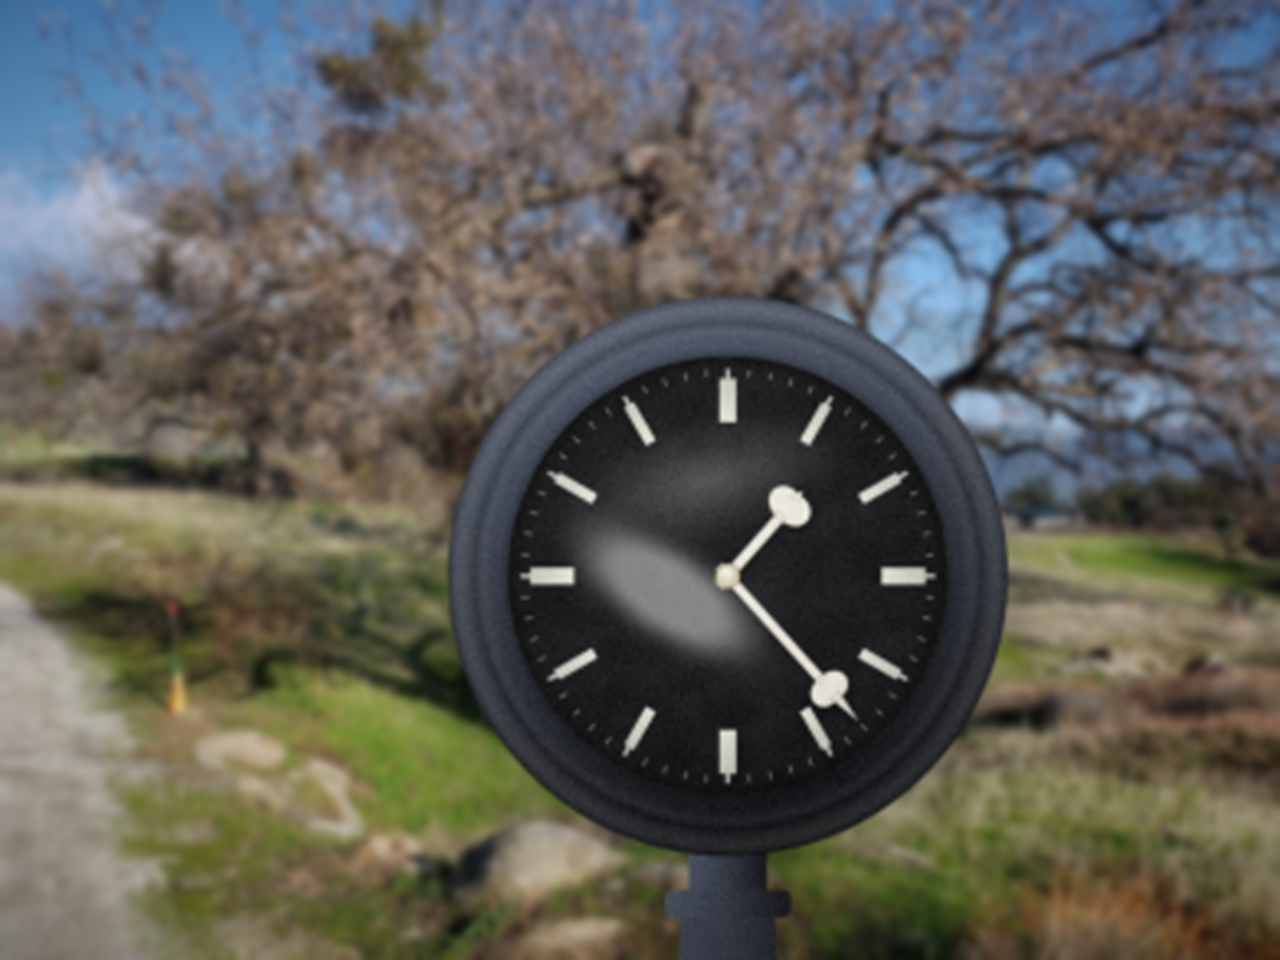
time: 1:23
